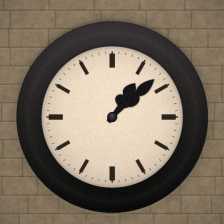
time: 1:08
